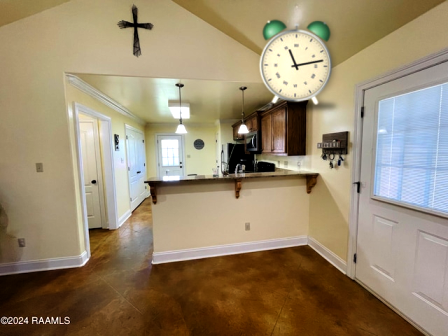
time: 11:13
